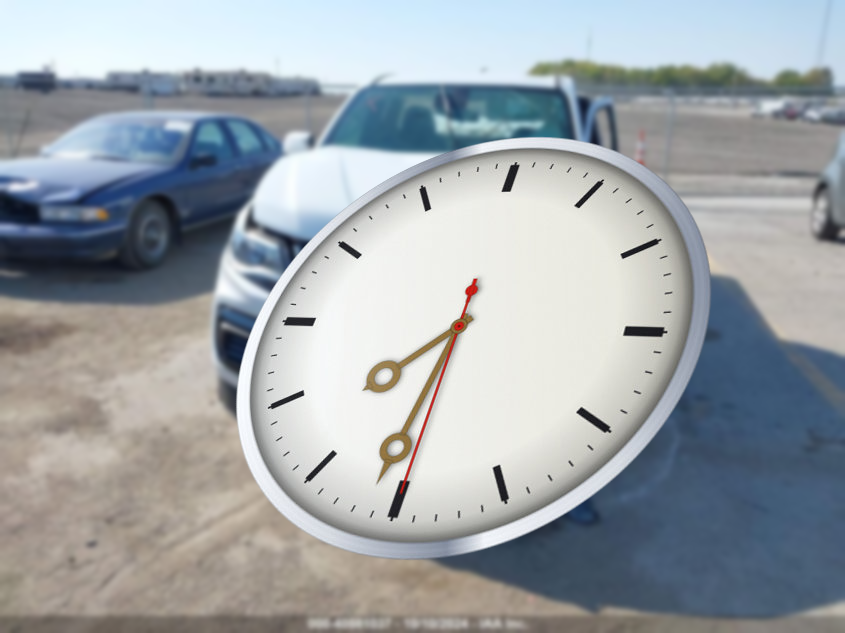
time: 7:31:30
